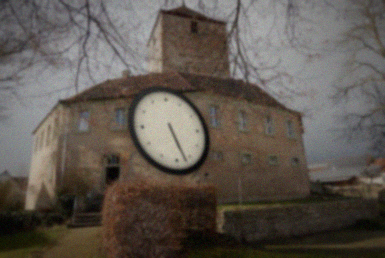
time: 5:27
